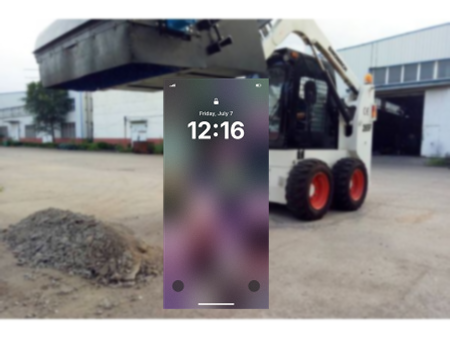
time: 12:16
